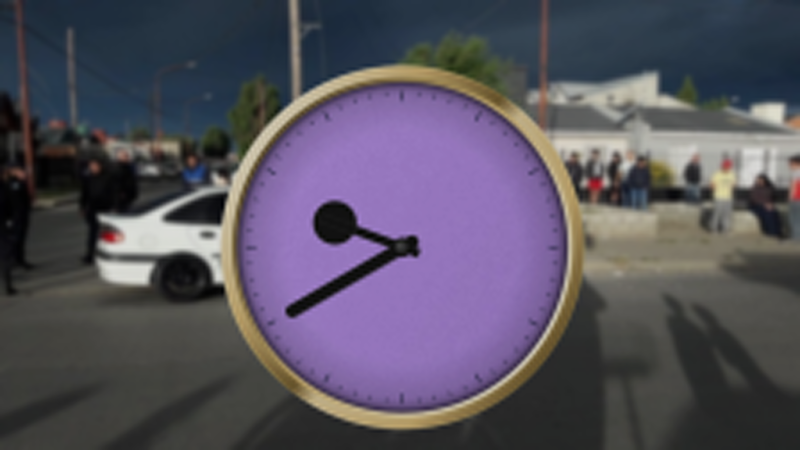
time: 9:40
